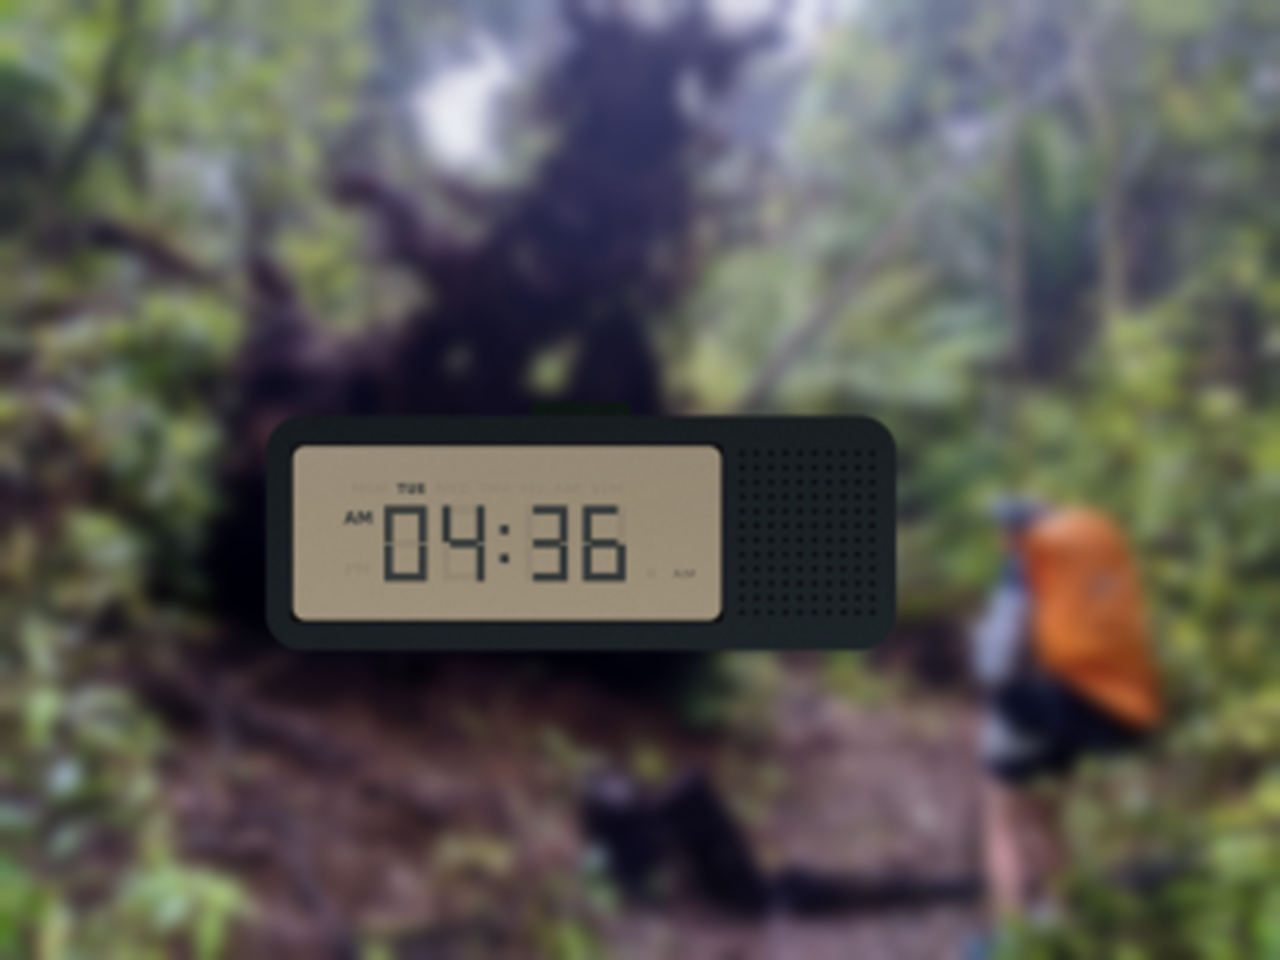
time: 4:36
